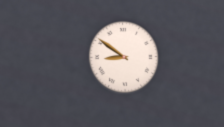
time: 8:51
